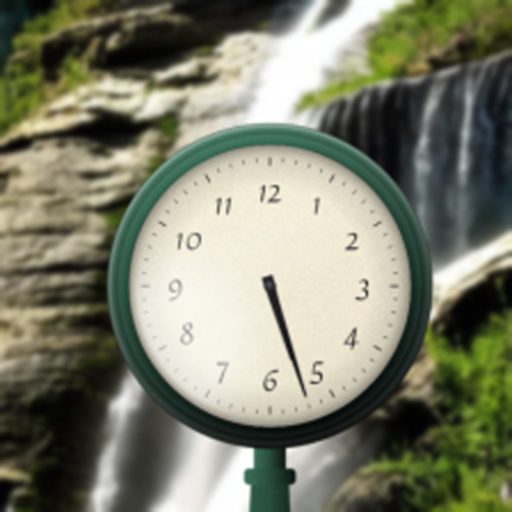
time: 5:27
